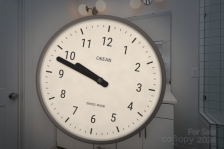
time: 9:48
